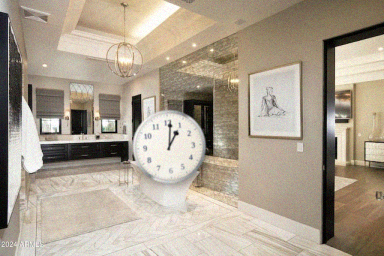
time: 1:01
